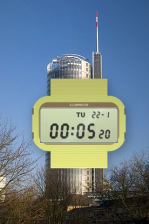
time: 0:05:20
